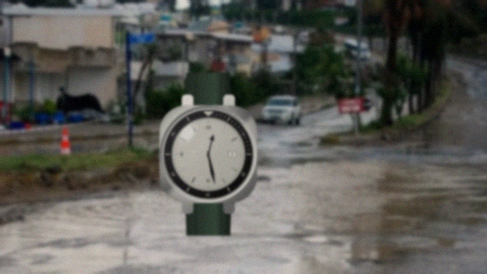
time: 12:28
